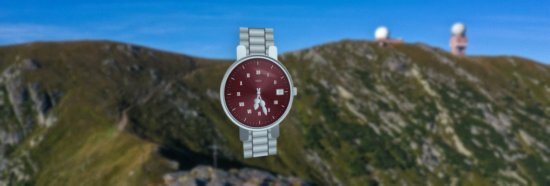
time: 6:27
